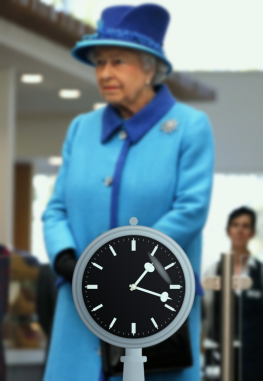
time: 1:18
